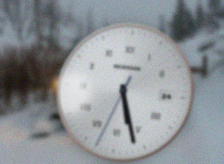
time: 5:26:33
